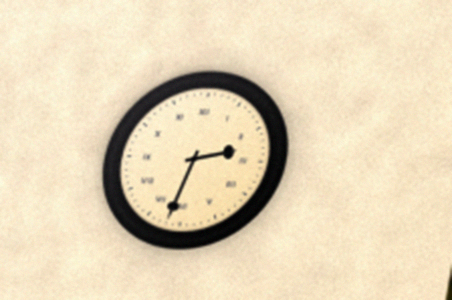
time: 2:32
